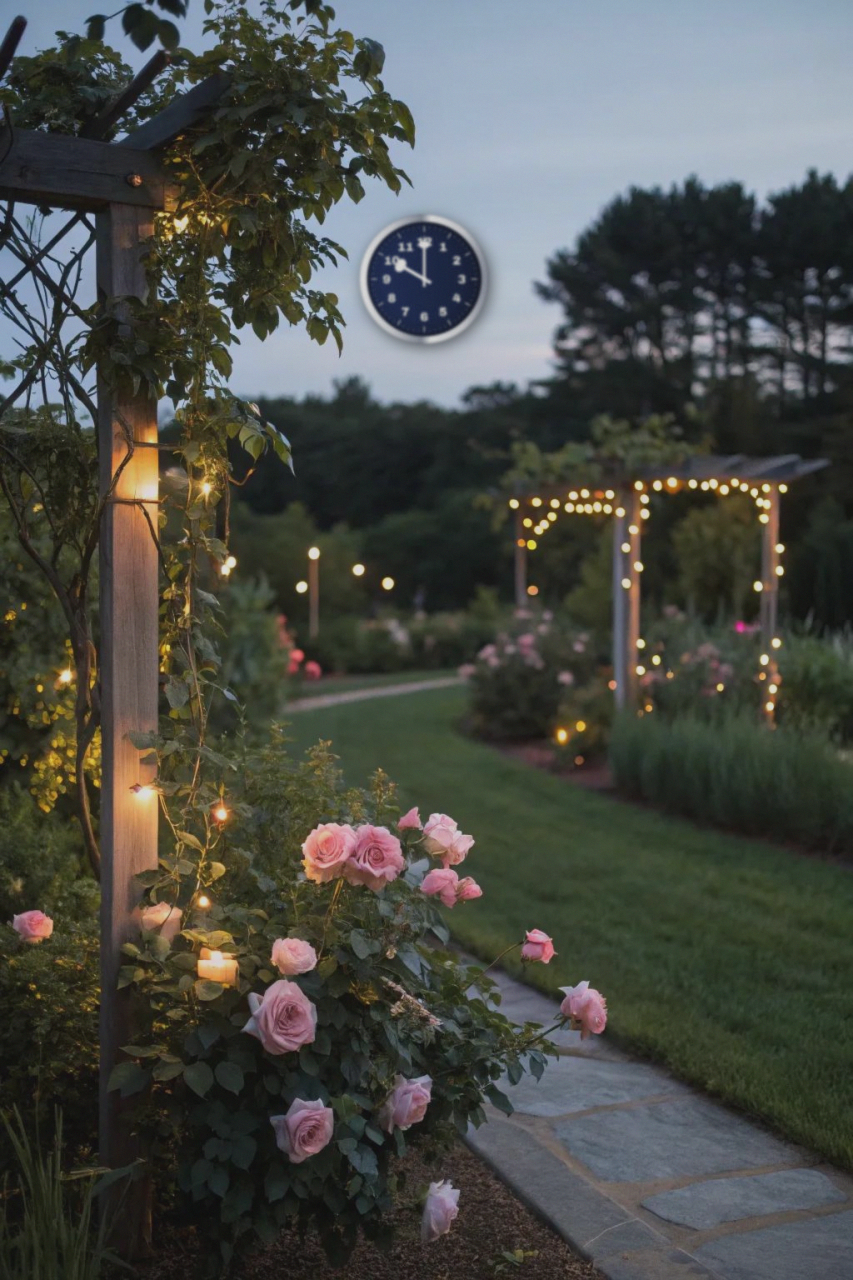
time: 10:00
